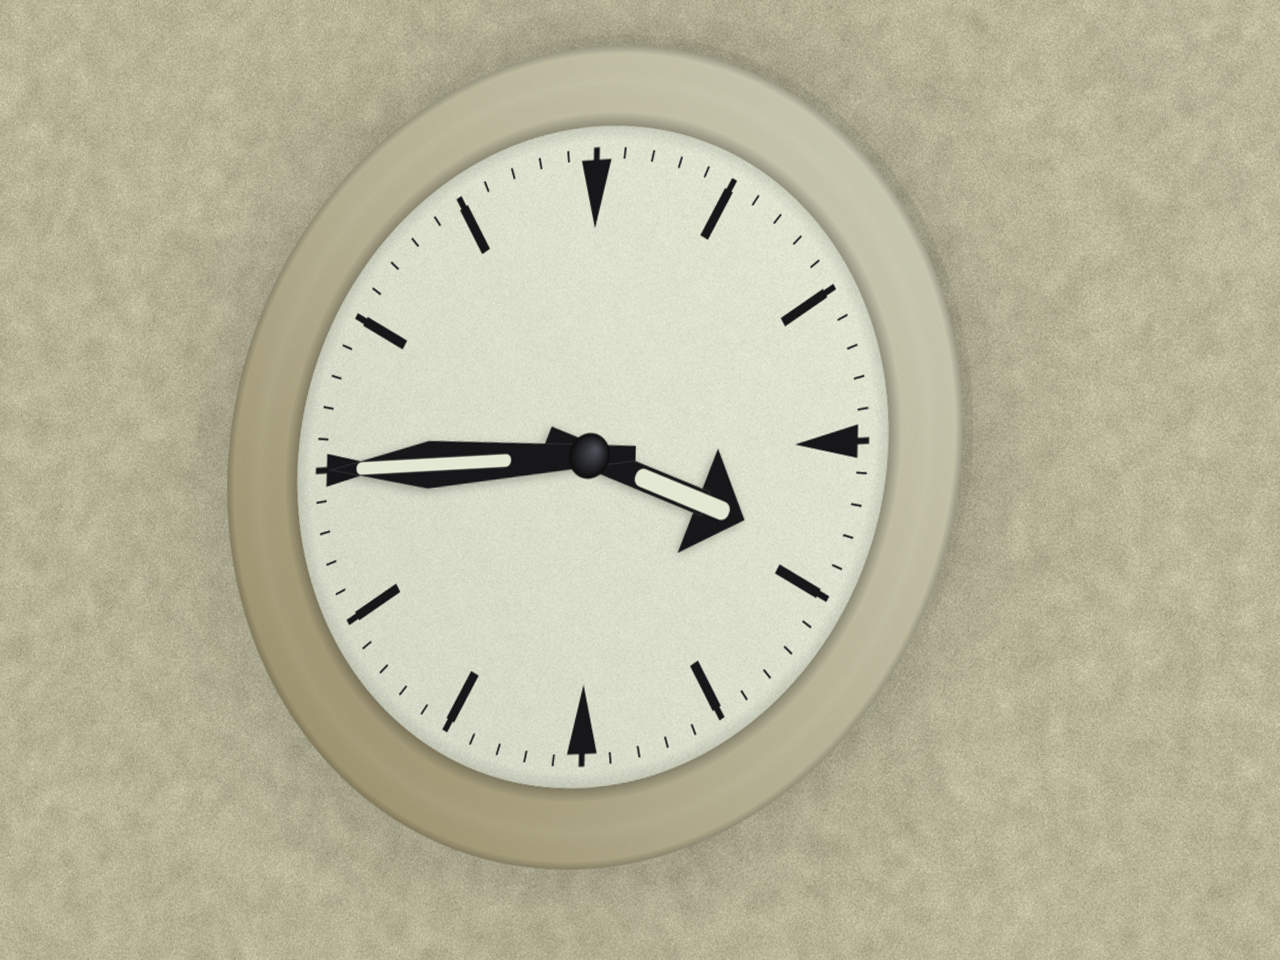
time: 3:45
